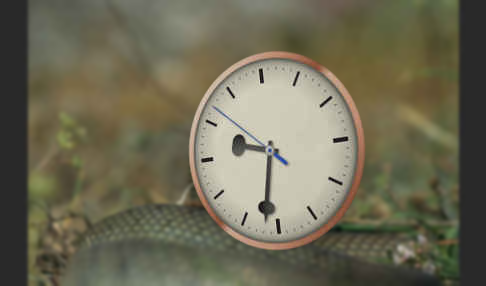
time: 9:31:52
